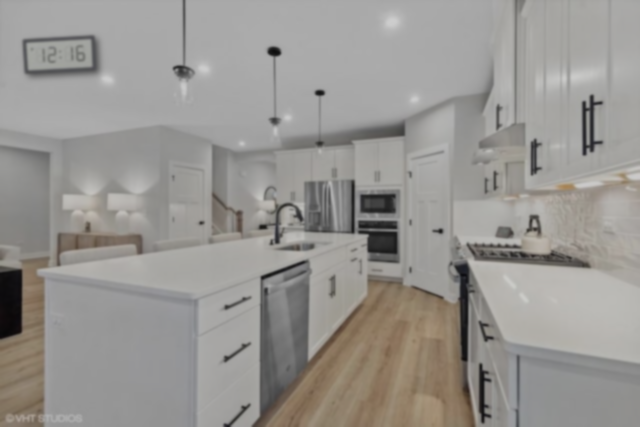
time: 12:16
